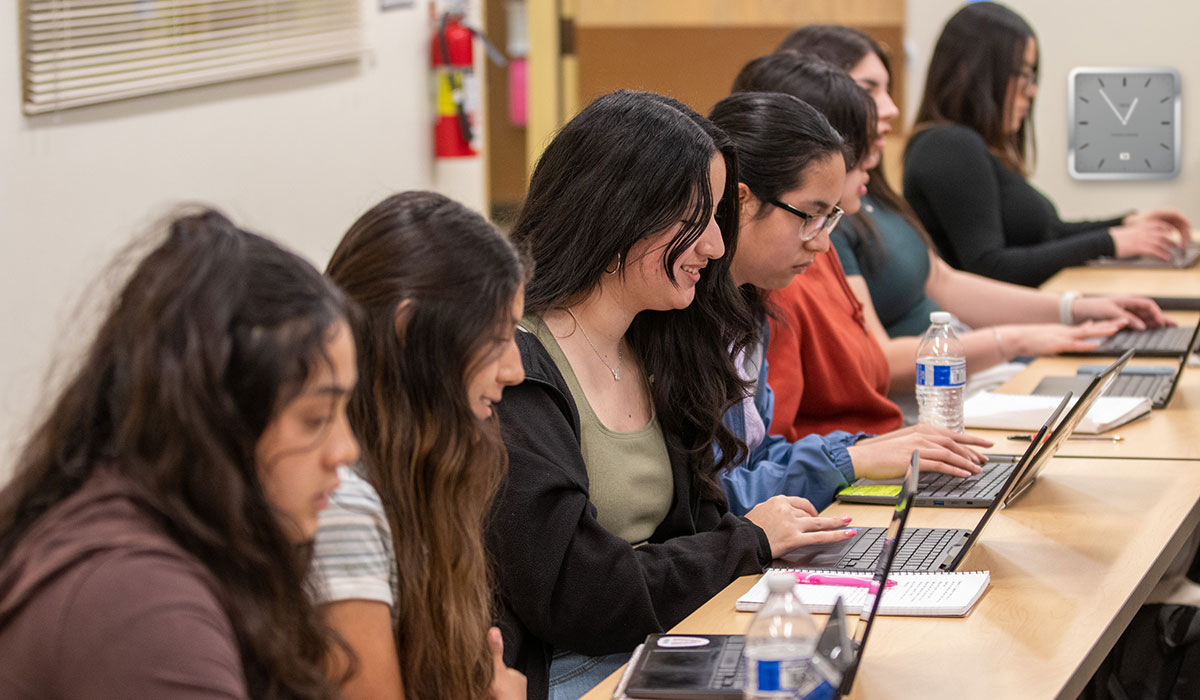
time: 12:54
